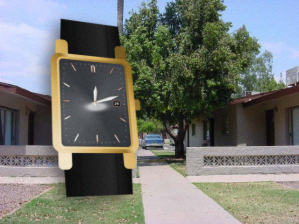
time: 12:12
